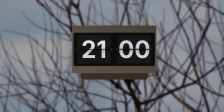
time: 21:00
